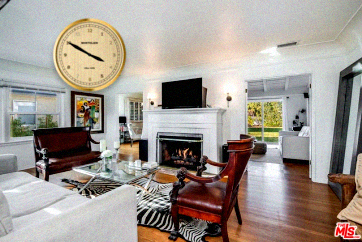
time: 3:50
